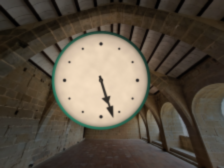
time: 5:27
